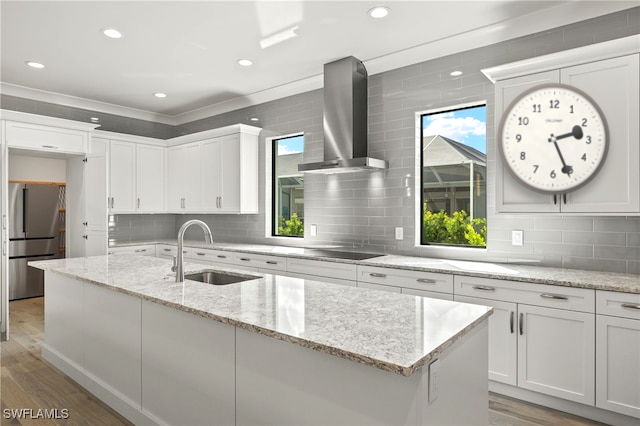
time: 2:26
